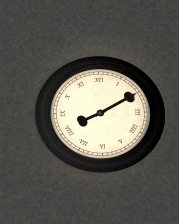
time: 8:10
